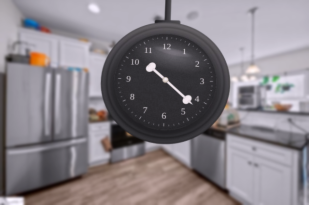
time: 10:22
